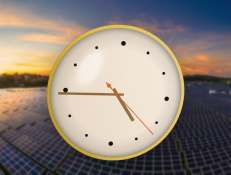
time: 4:44:22
